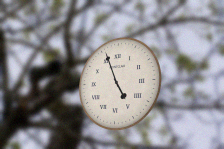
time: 4:56
